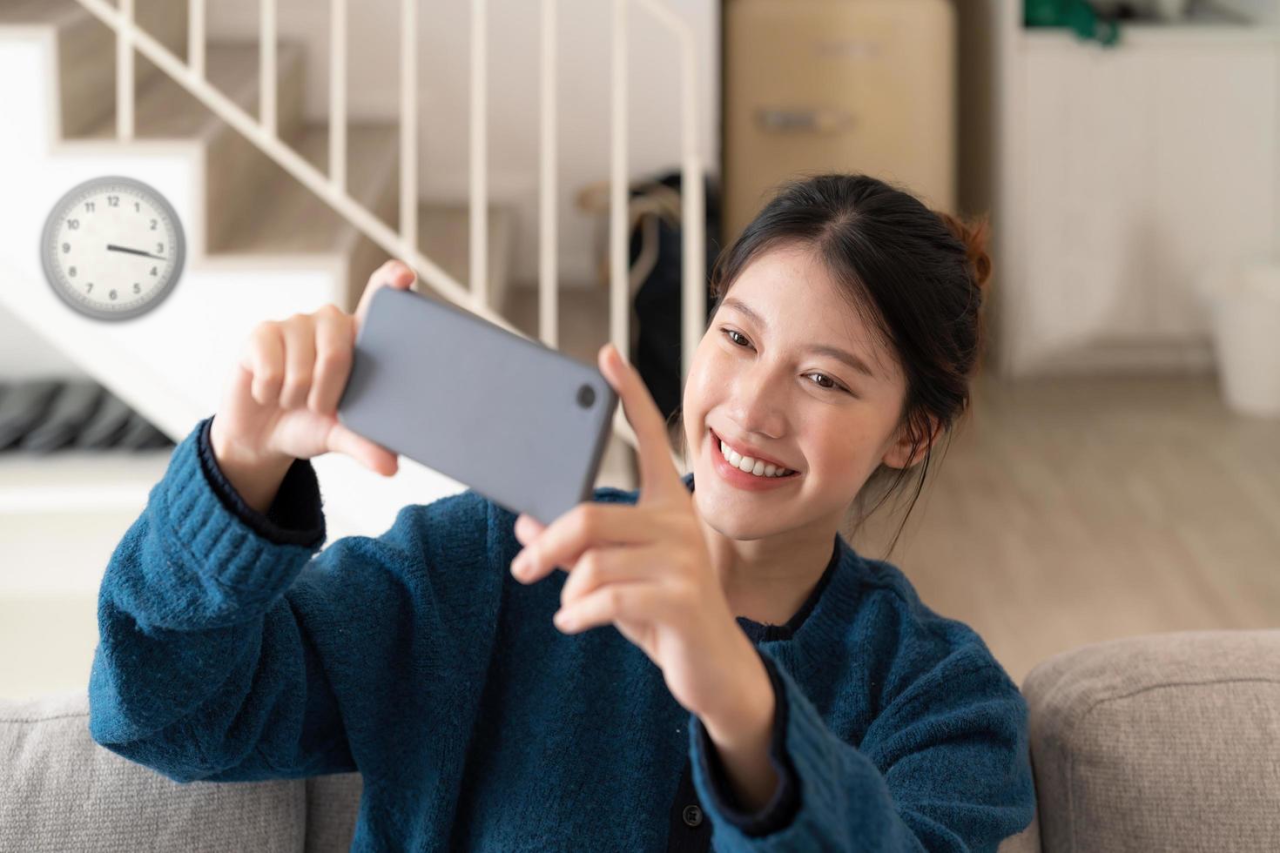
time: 3:17
